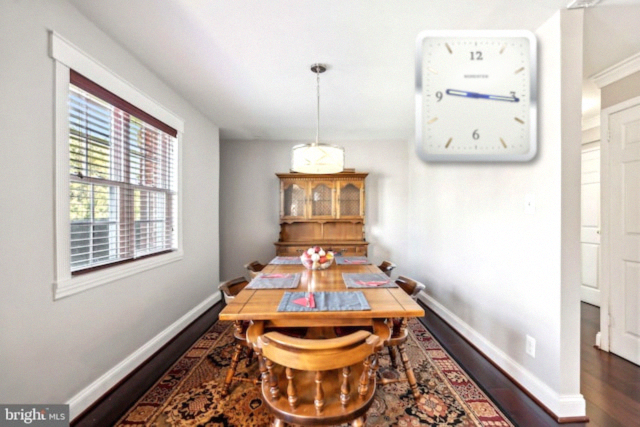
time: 9:16
